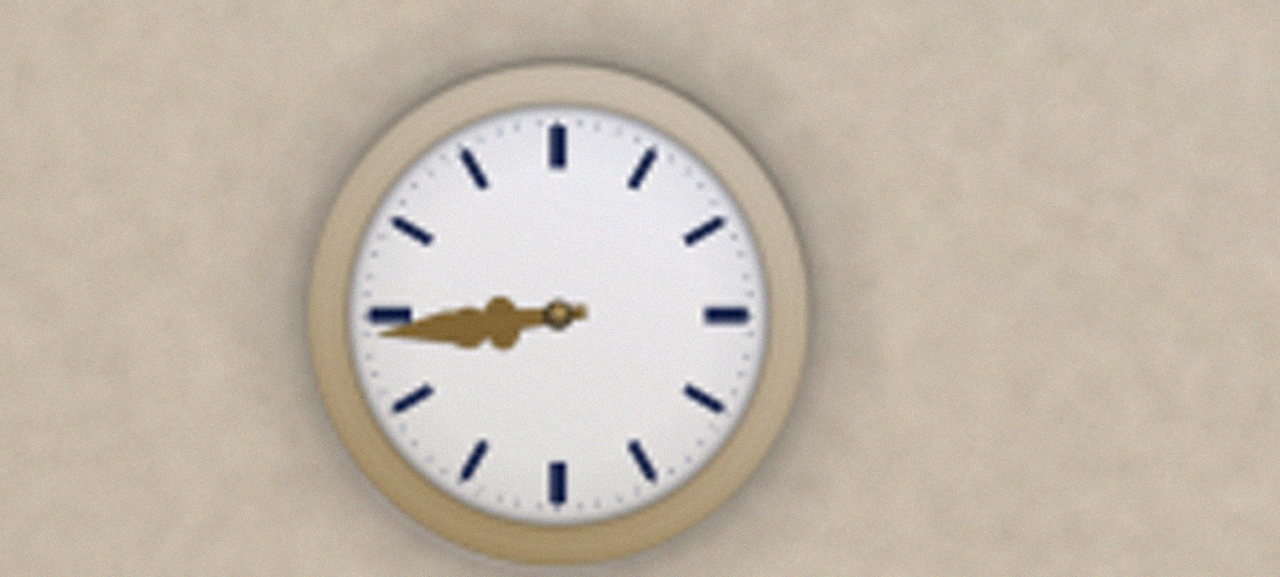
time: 8:44
